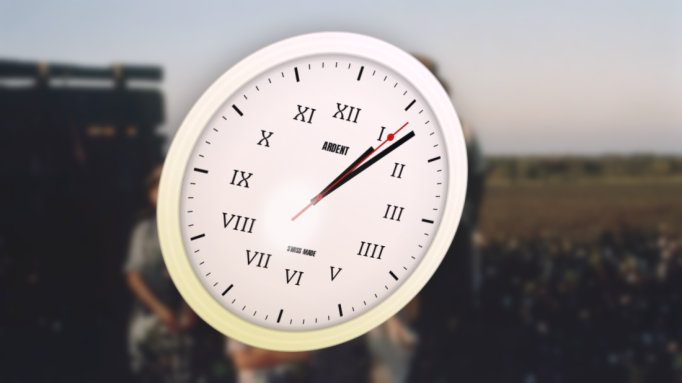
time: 1:07:06
